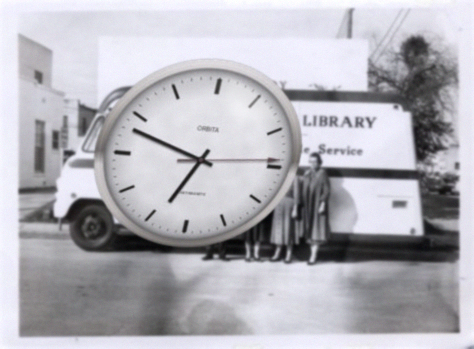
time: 6:48:14
